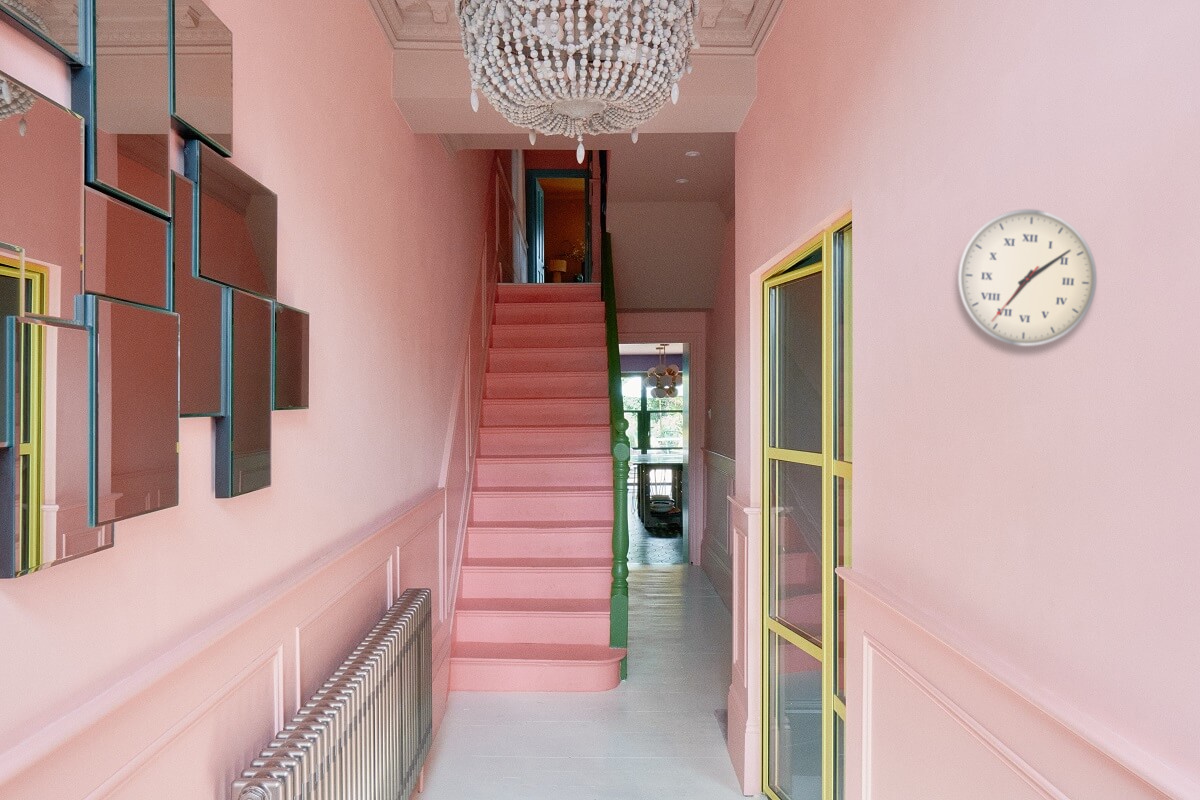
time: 7:08:36
